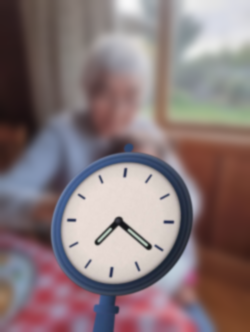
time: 7:21
